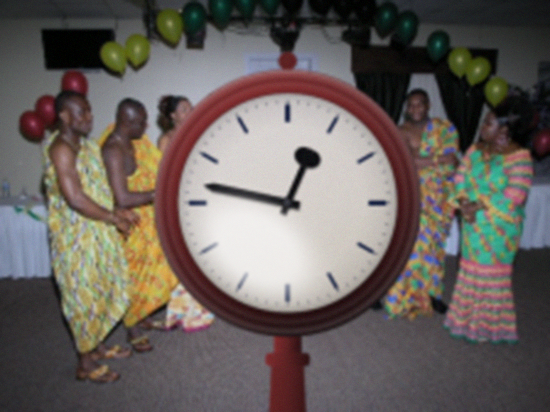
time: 12:47
